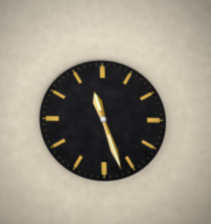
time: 11:27
